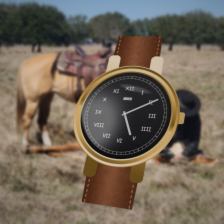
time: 5:10
